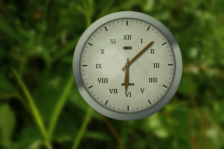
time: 6:08
